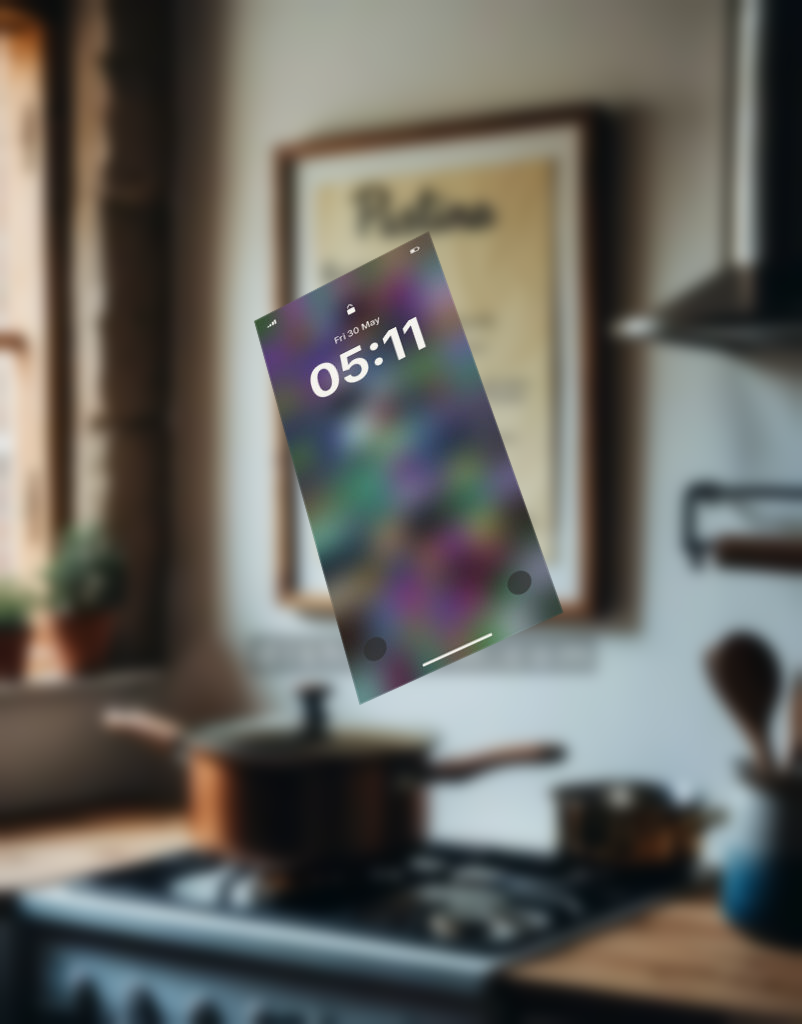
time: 5:11
